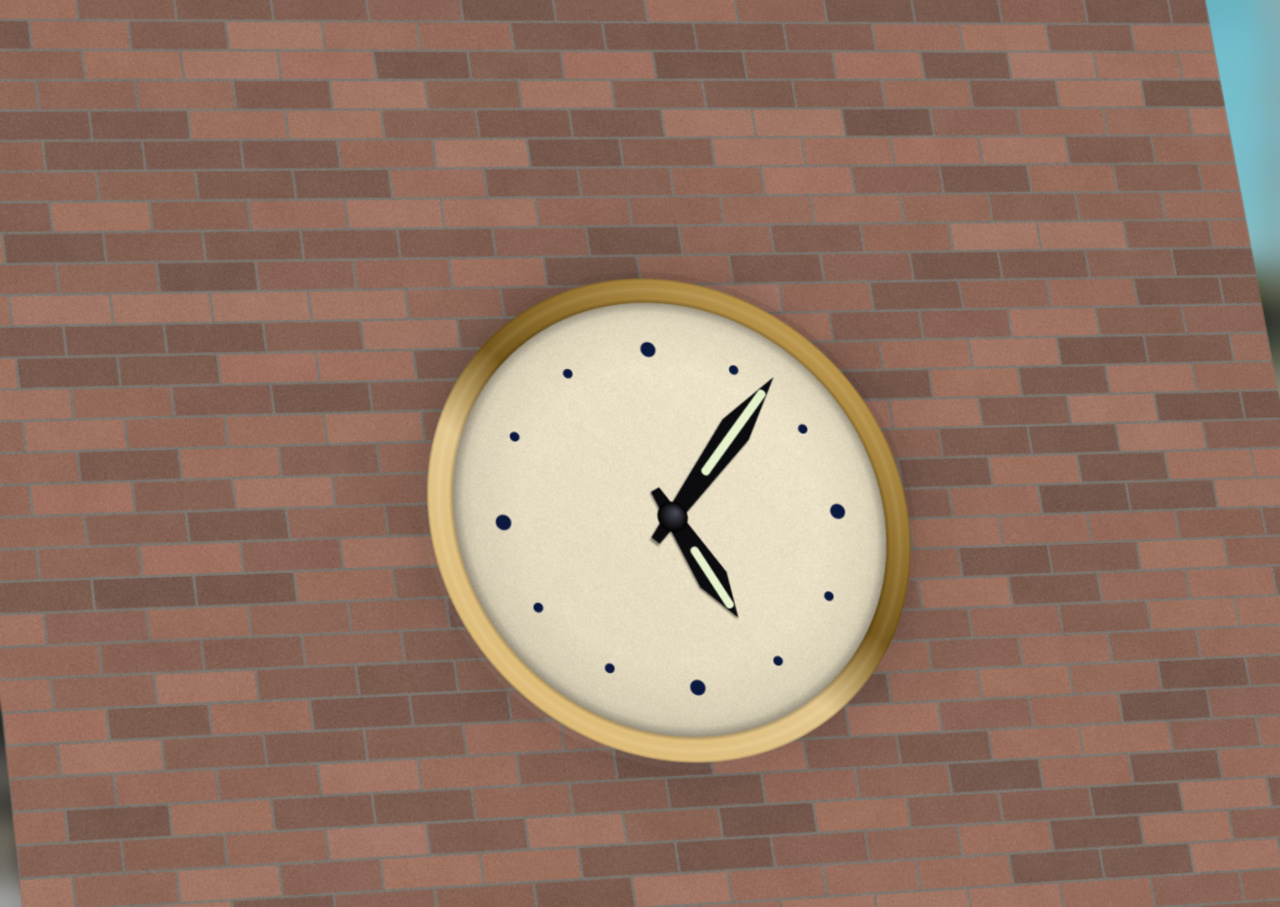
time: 5:07
